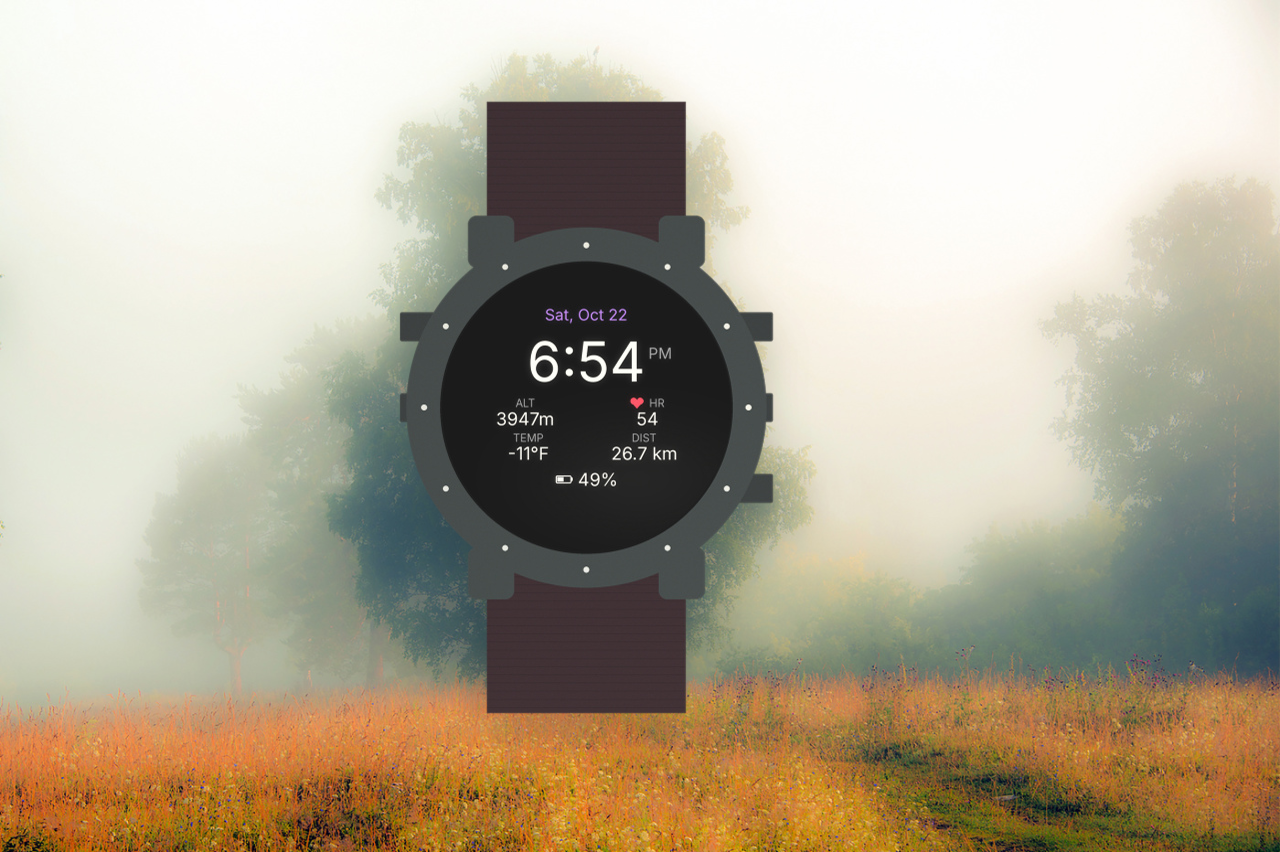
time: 6:54
